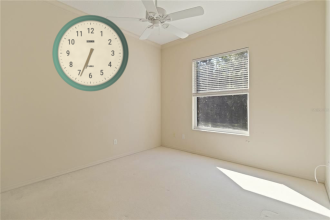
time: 6:34
